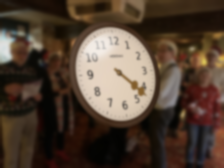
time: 4:22
